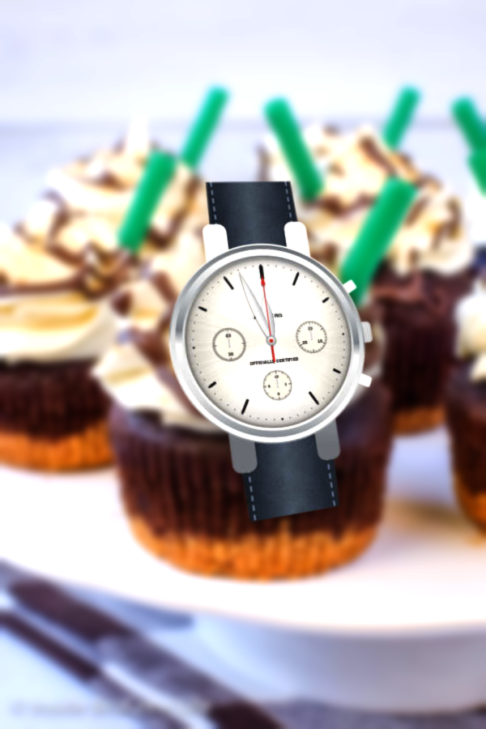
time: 11:57
